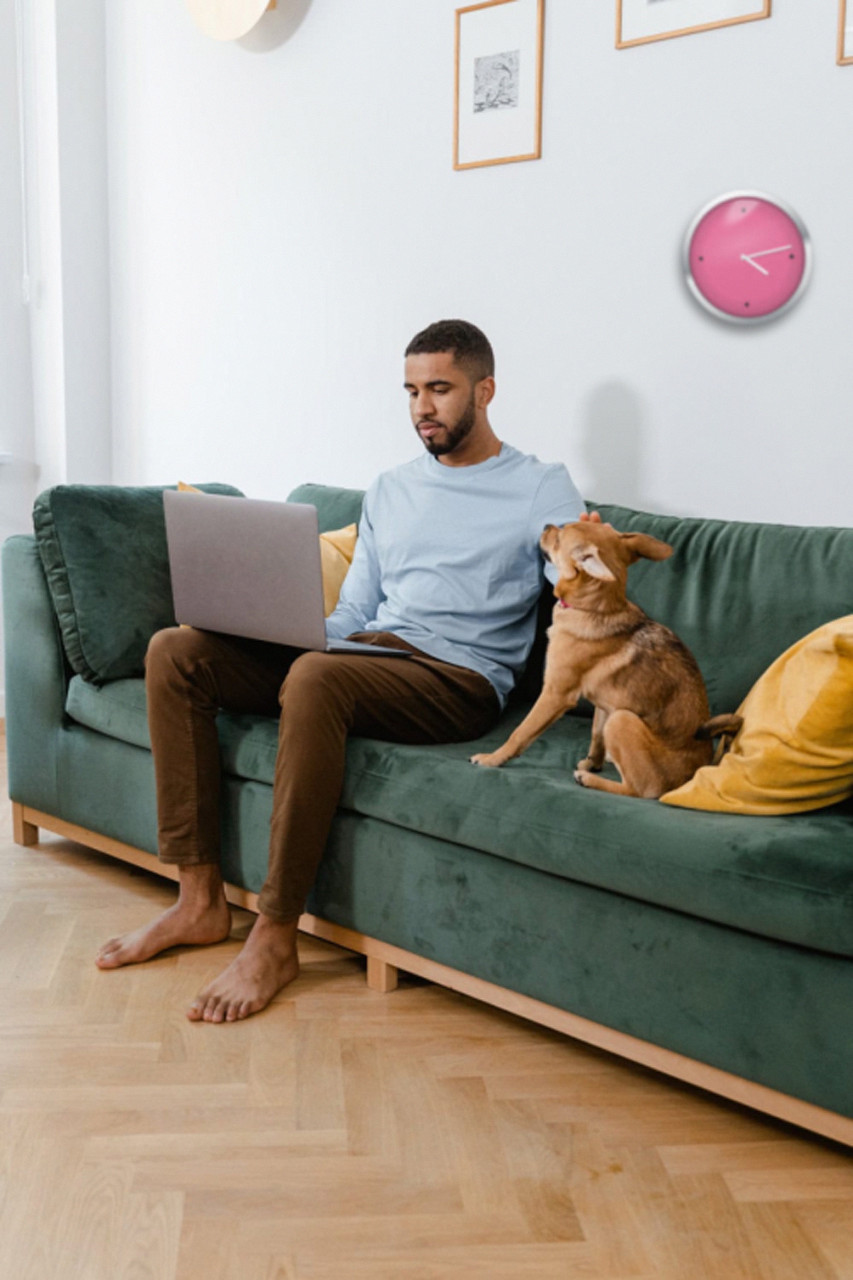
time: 4:13
